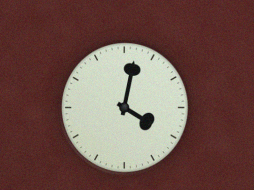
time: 4:02
